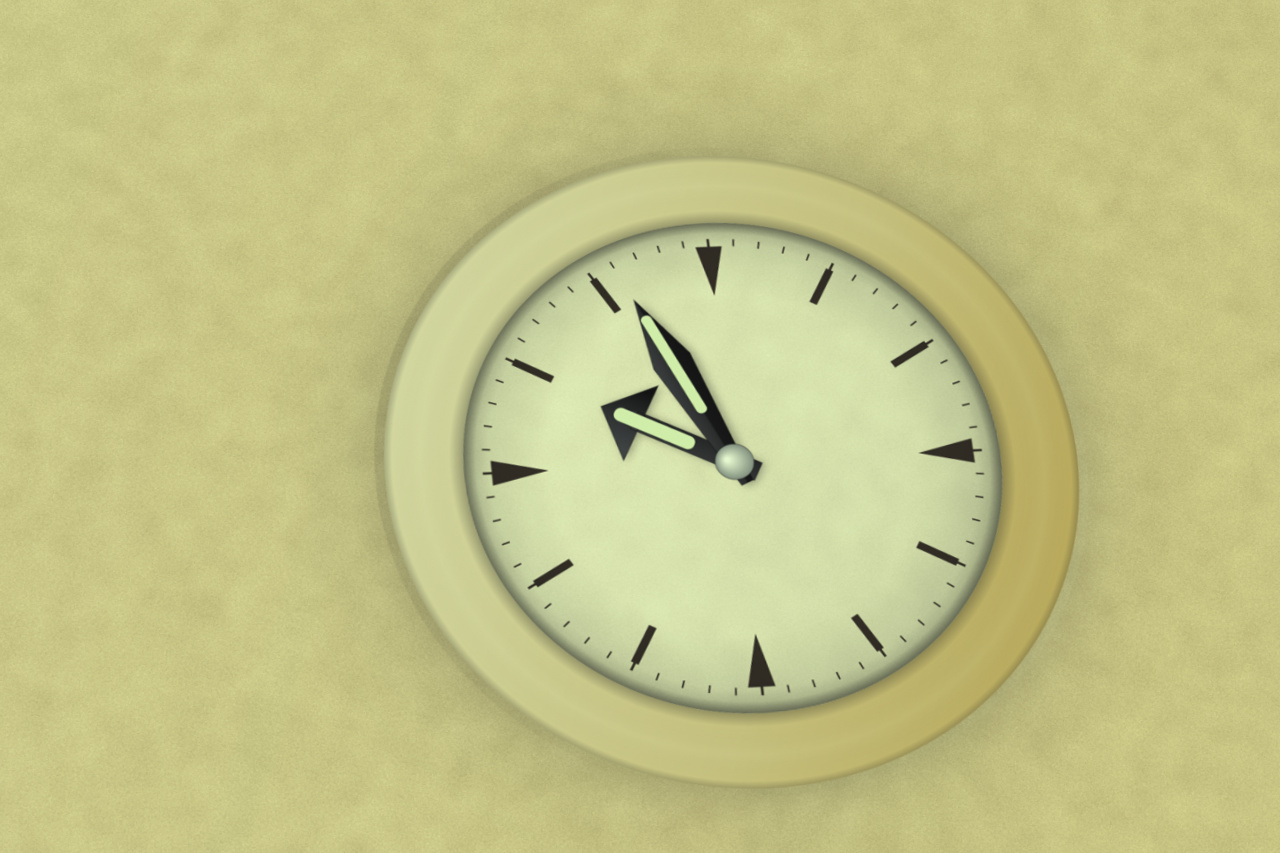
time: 9:56
